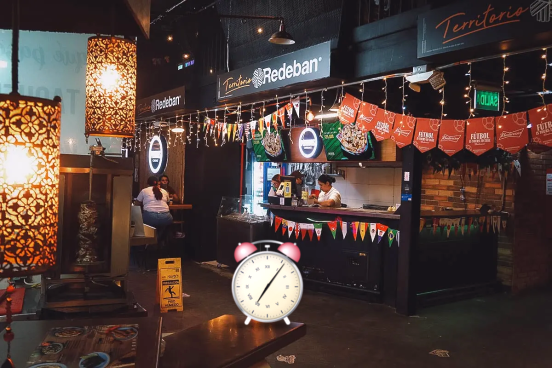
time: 7:06
